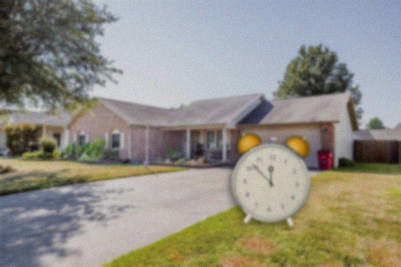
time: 11:52
